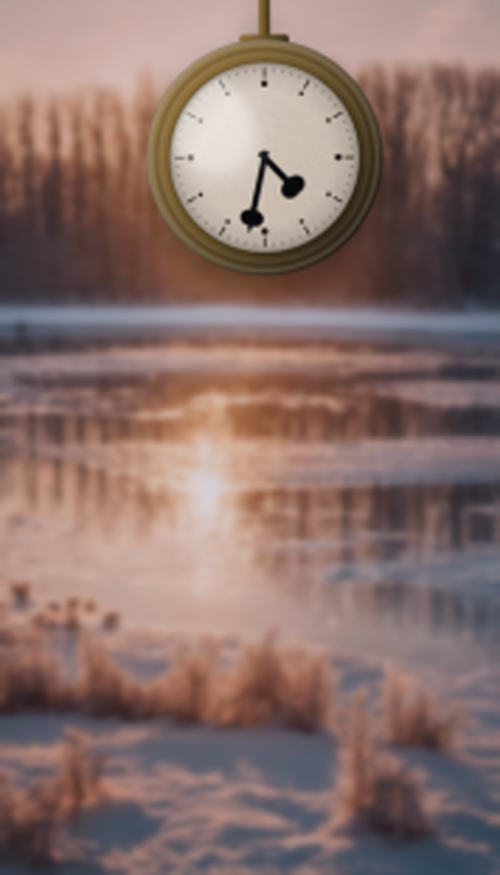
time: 4:32
